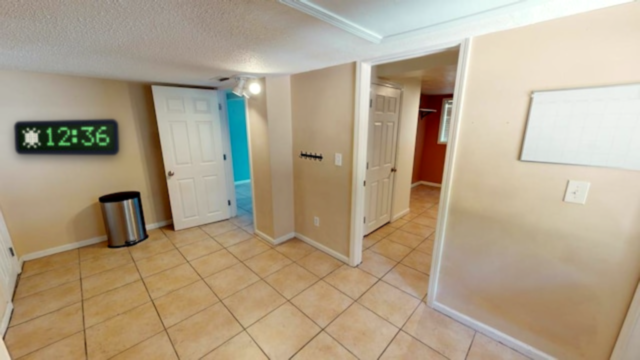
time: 12:36
